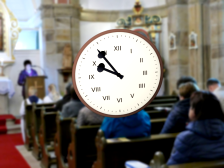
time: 9:54
